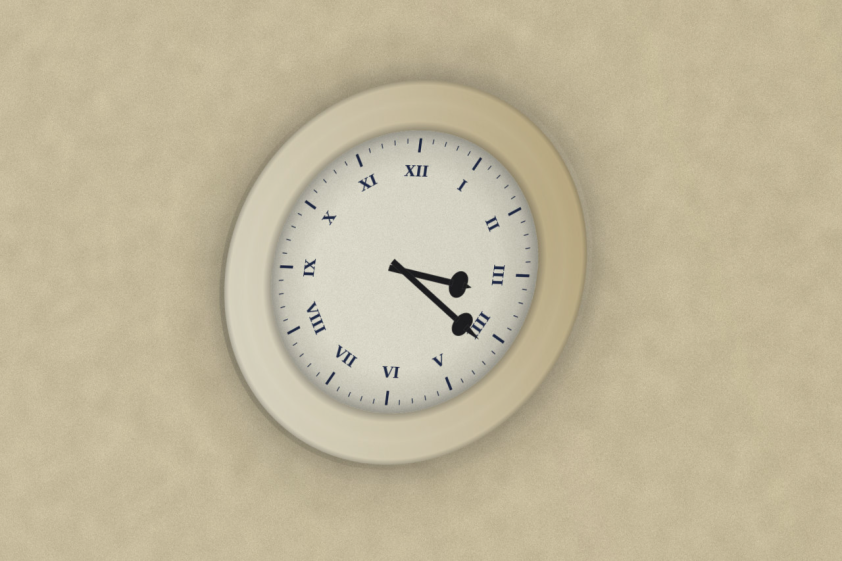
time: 3:21
